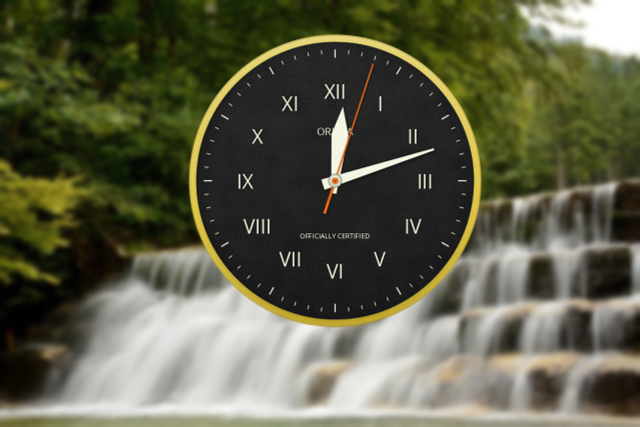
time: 12:12:03
